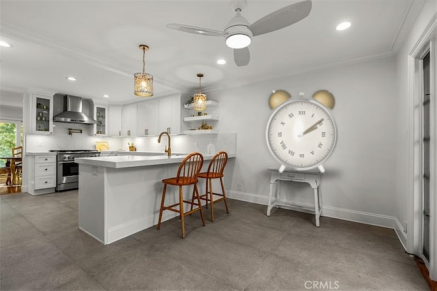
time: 2:09
